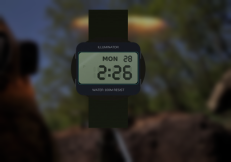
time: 2:26
